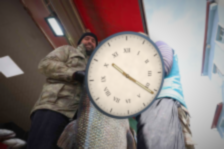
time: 10:21
